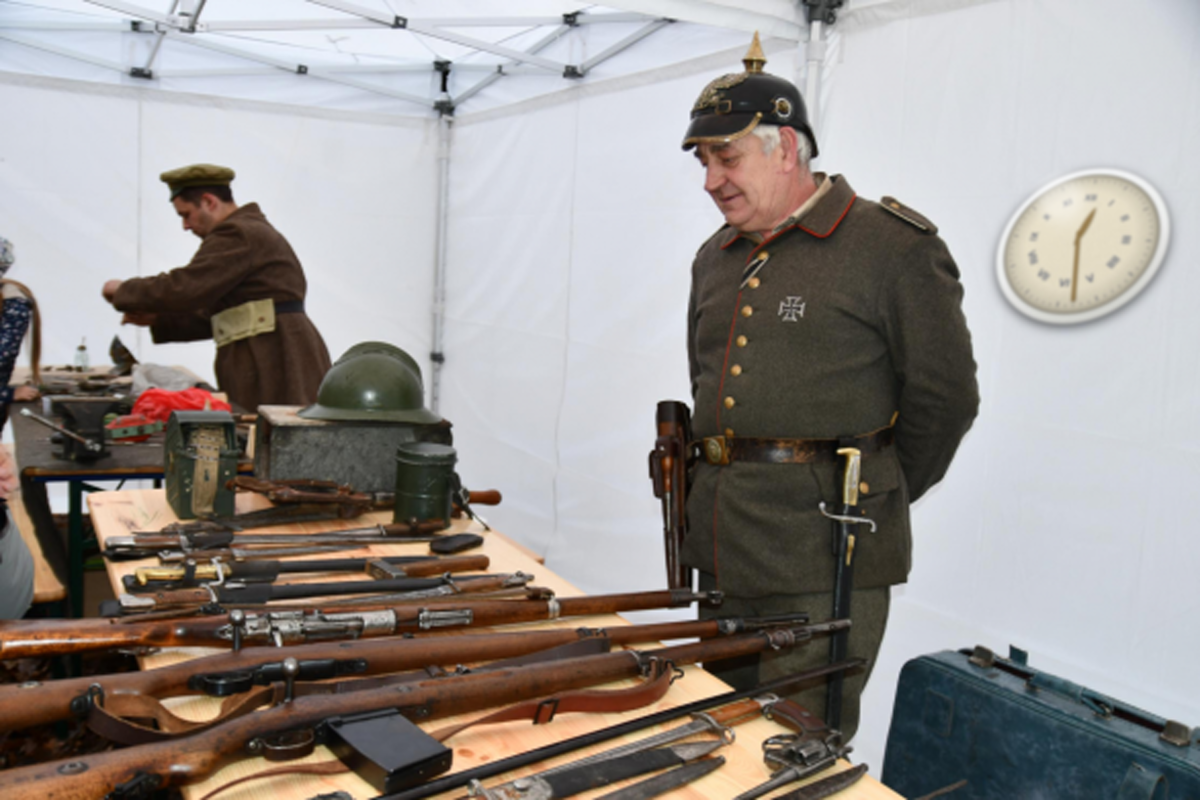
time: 12:28
